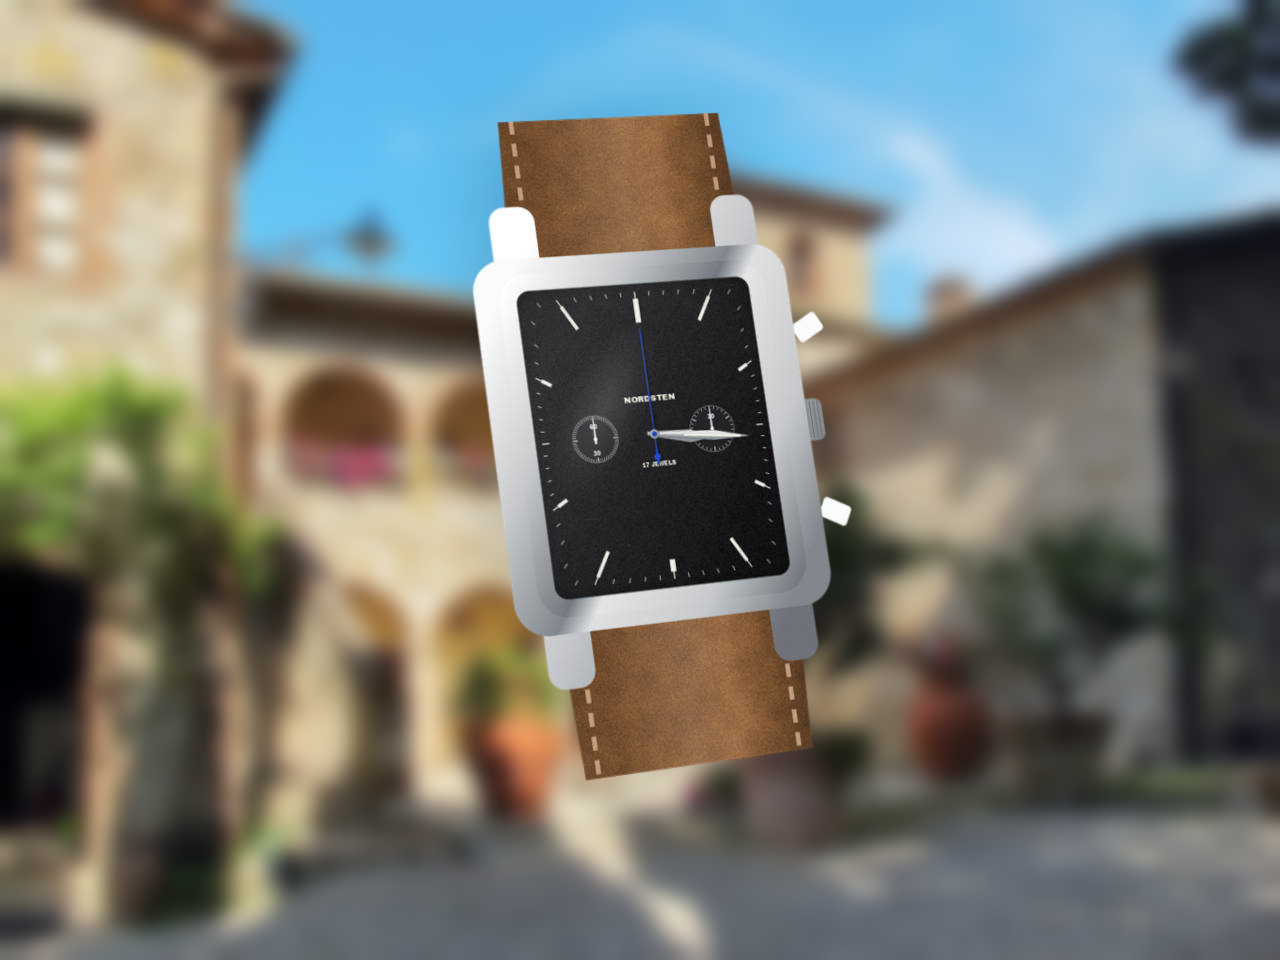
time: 3:16
